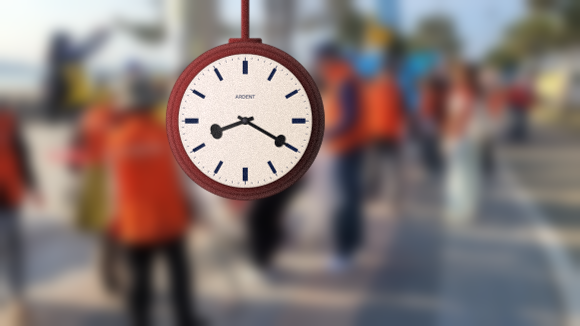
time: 8:20
